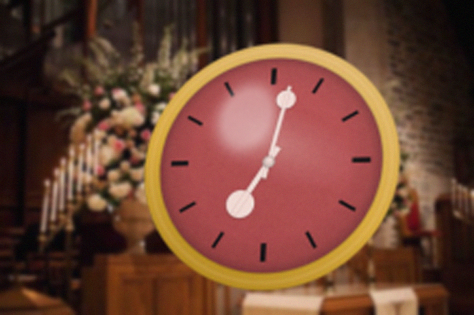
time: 7:02
